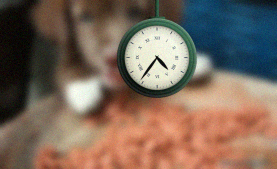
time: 4:36
